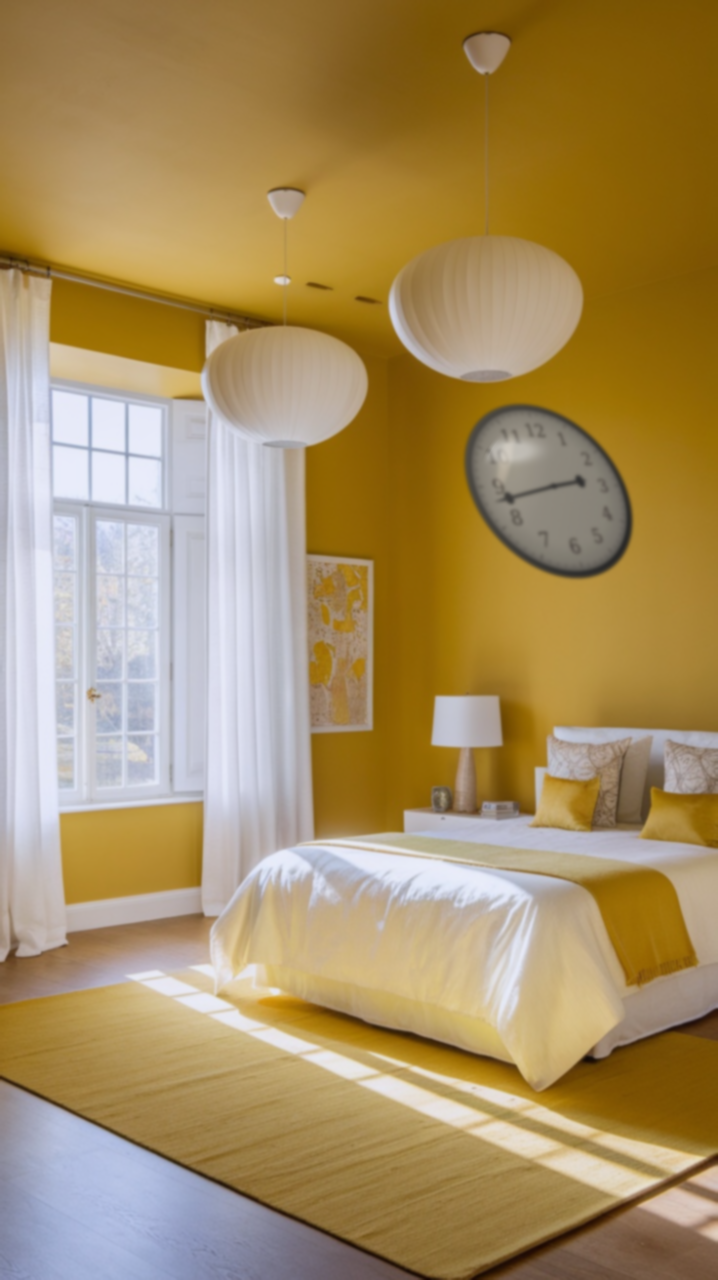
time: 2:43
